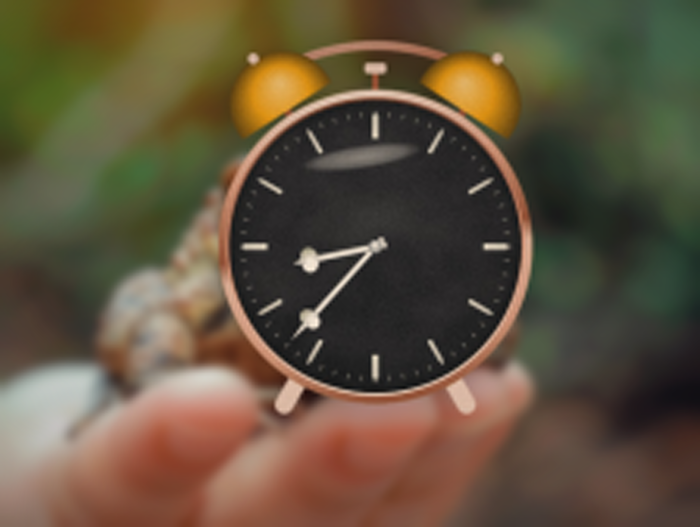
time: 8:37
